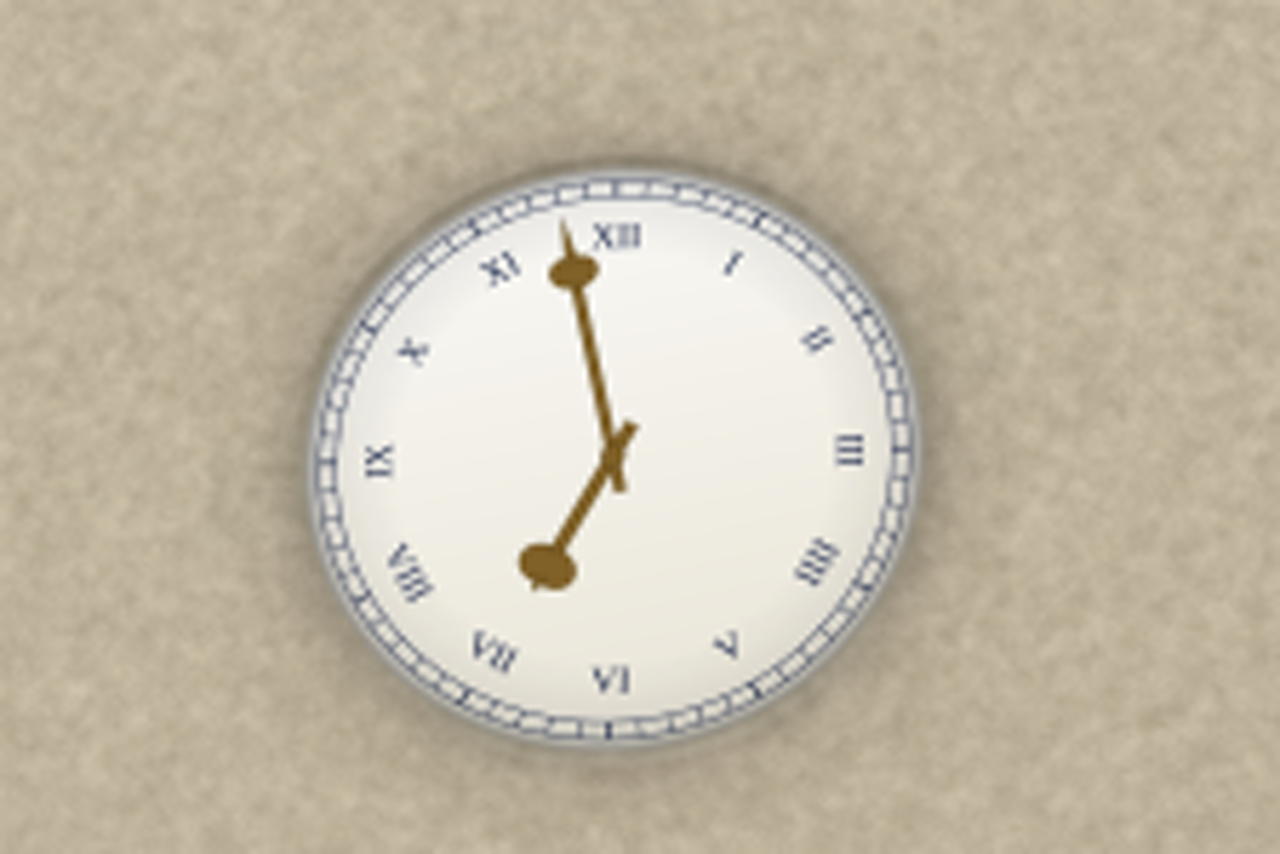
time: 6:58
